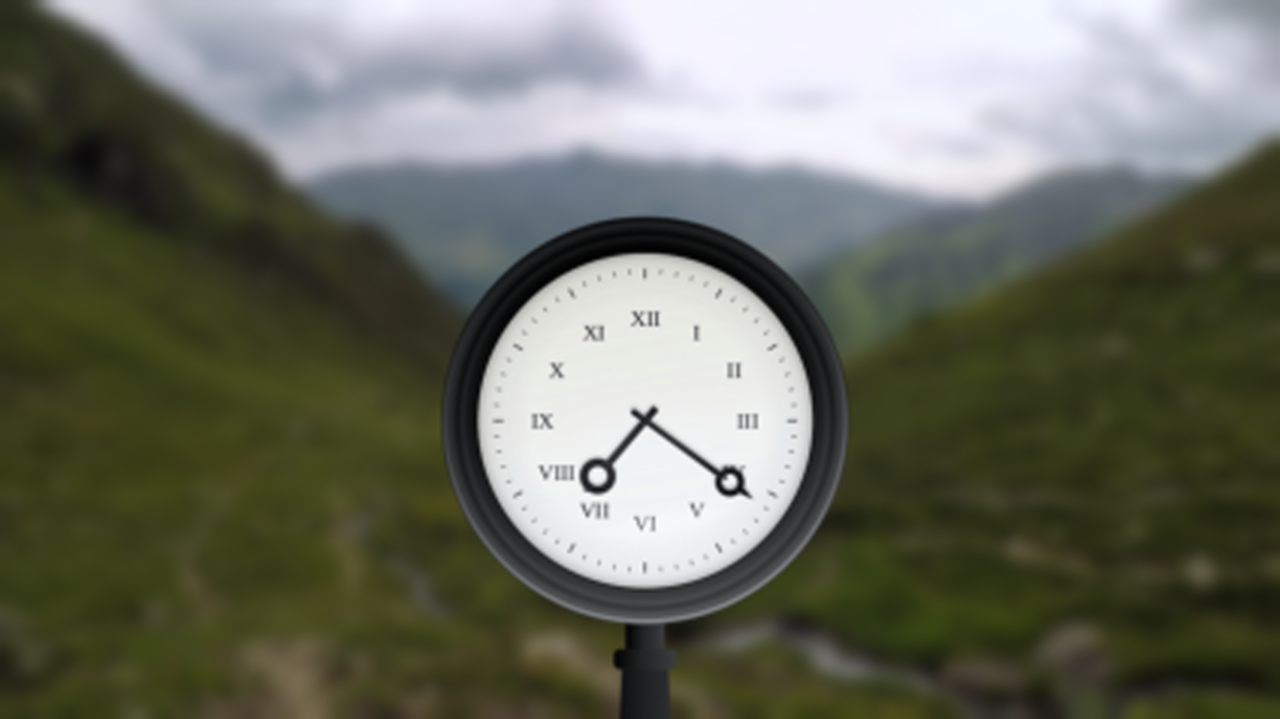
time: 7:21
